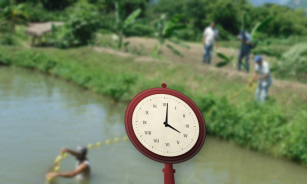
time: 4:01
